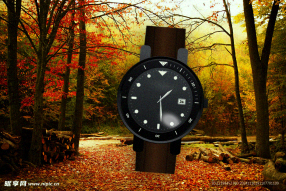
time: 1:29
